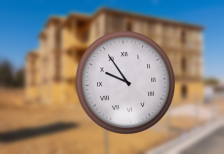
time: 9:55
